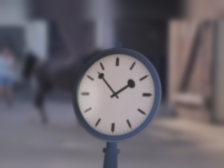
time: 1:53
